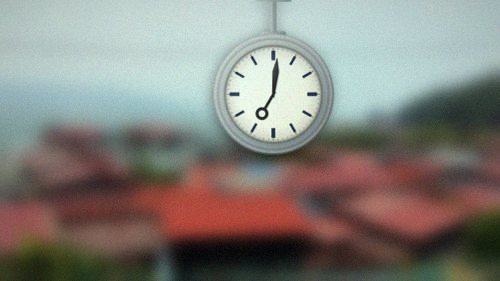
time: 7:01
